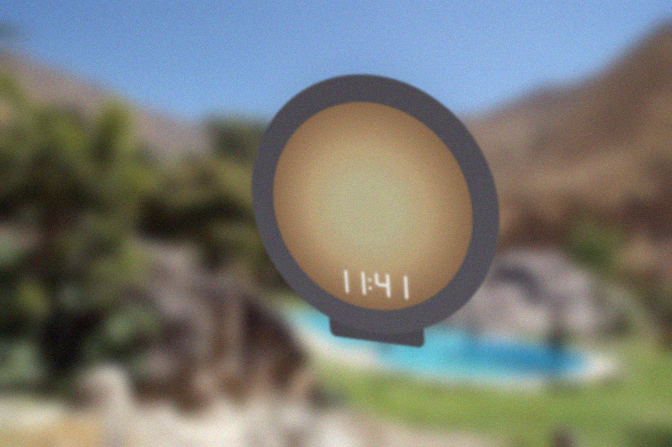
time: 11:41
